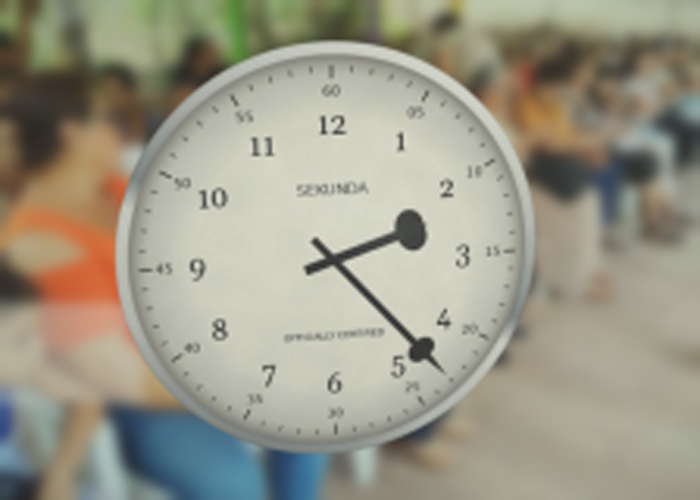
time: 2:23
